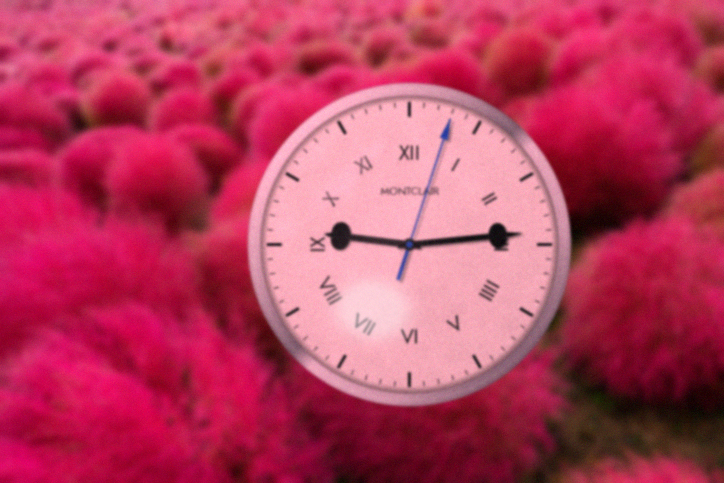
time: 9:14:03
